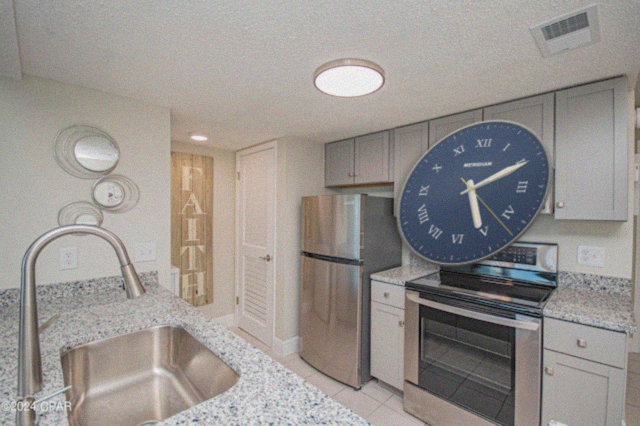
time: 5:10:22
